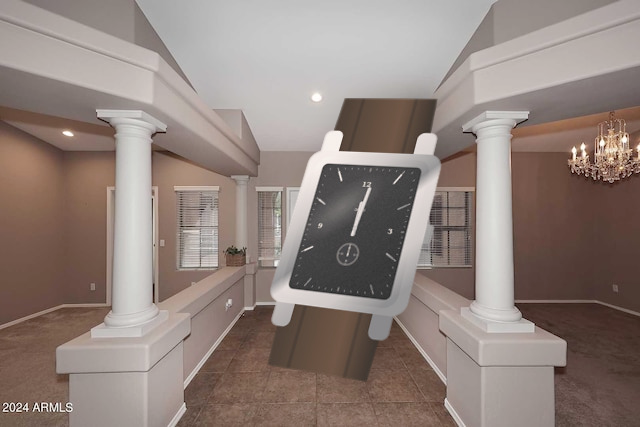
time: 12:01
